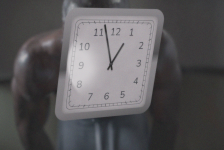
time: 12:57
